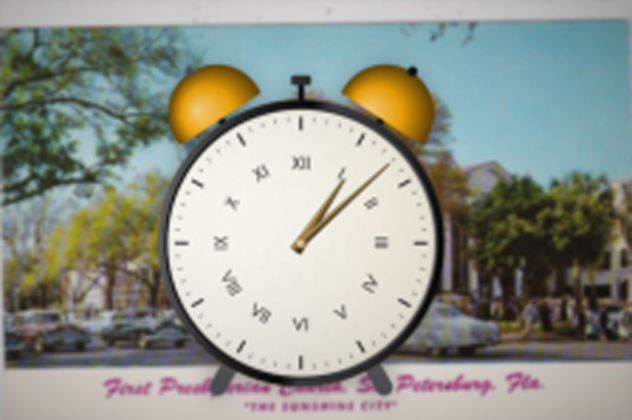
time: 1:08
